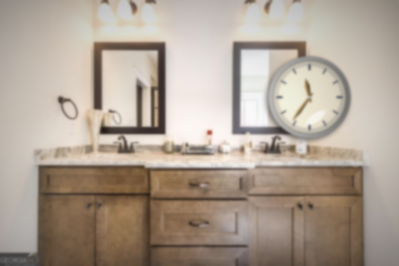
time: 11:36
